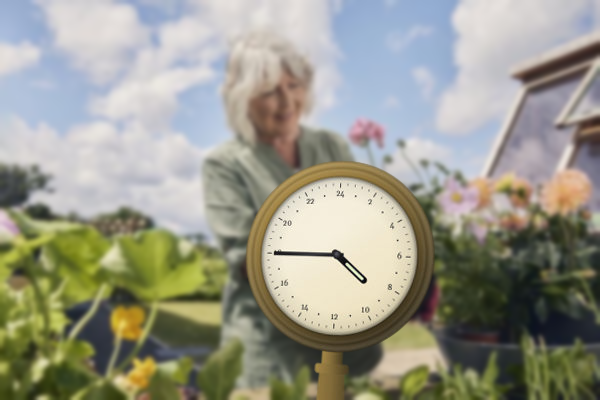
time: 8:45
